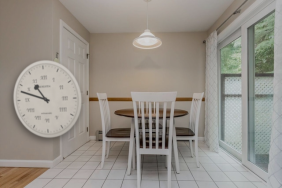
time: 10:48
